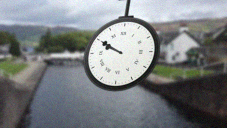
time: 9:50
